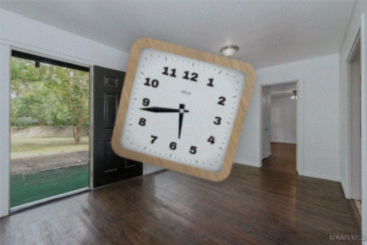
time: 5:43
